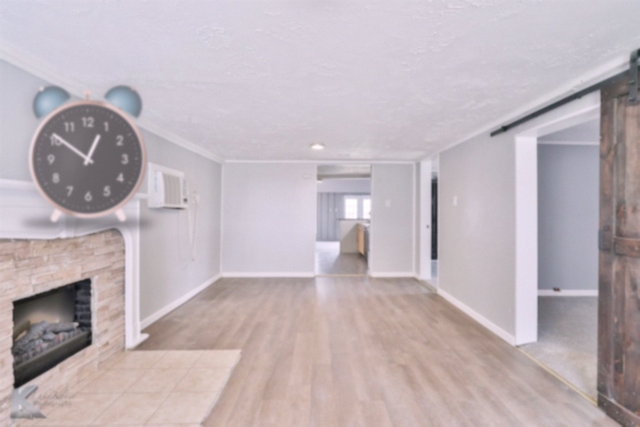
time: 12:51
